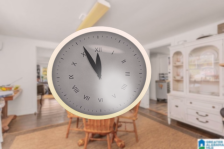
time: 11:56
